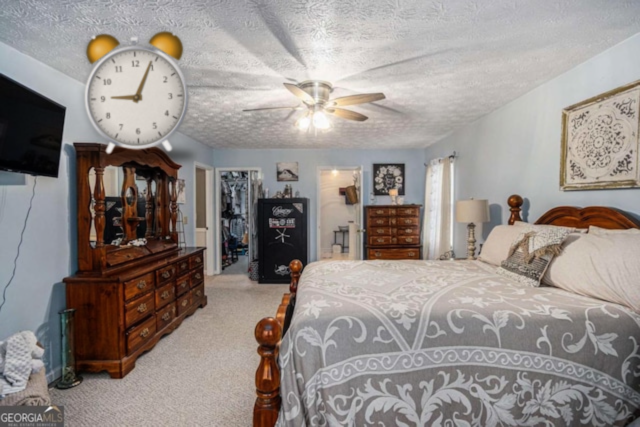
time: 9:04
